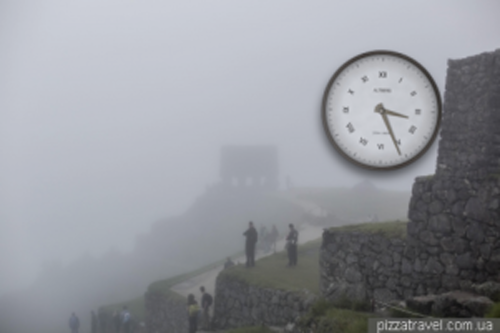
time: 3:26
